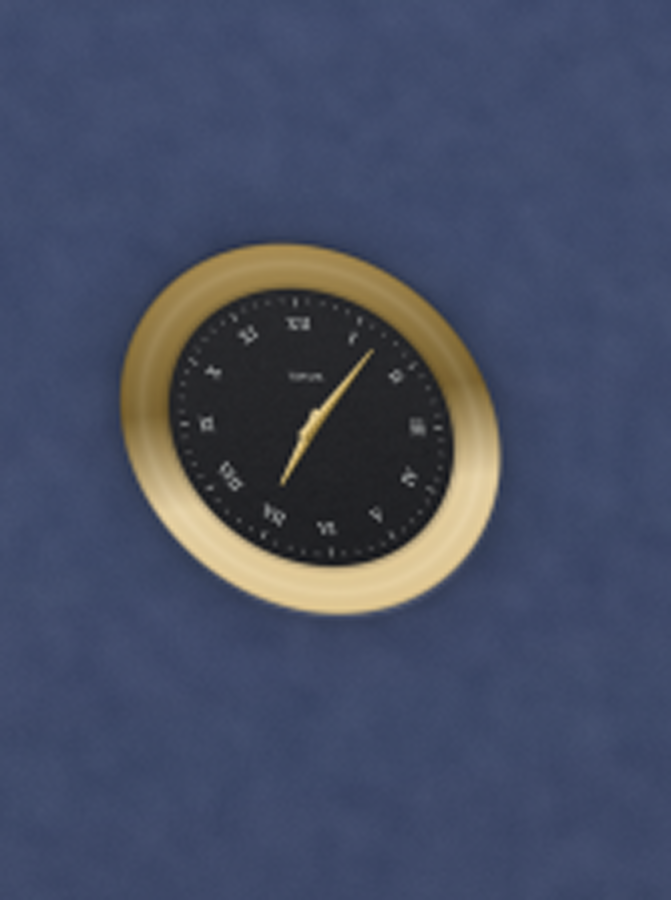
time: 7:07
